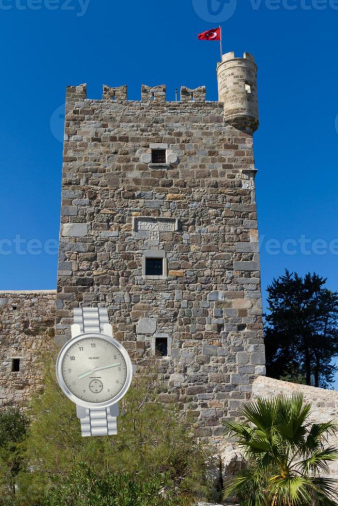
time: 8:13
